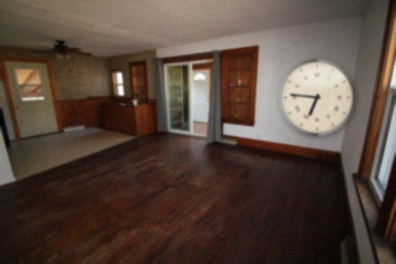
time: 6:46
